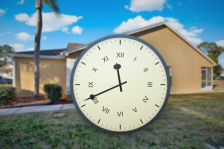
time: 11:41
